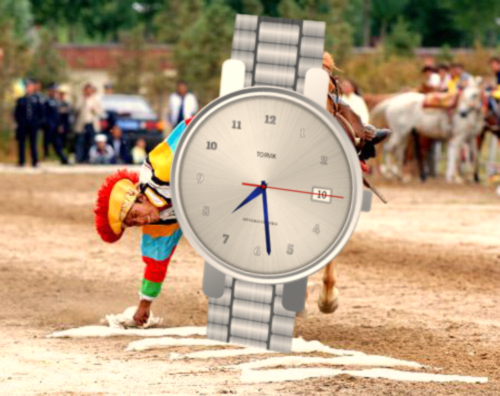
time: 7:28:15
